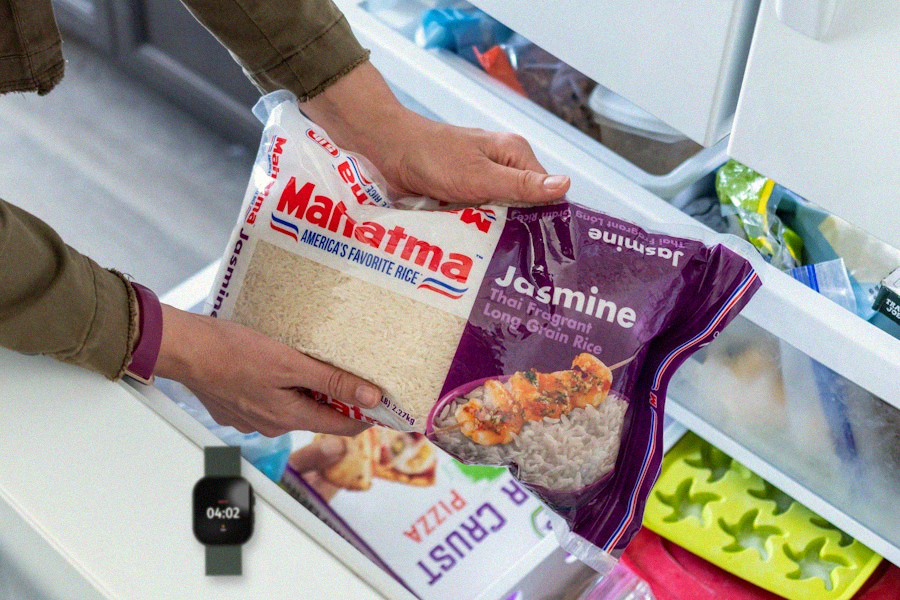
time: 4:02
